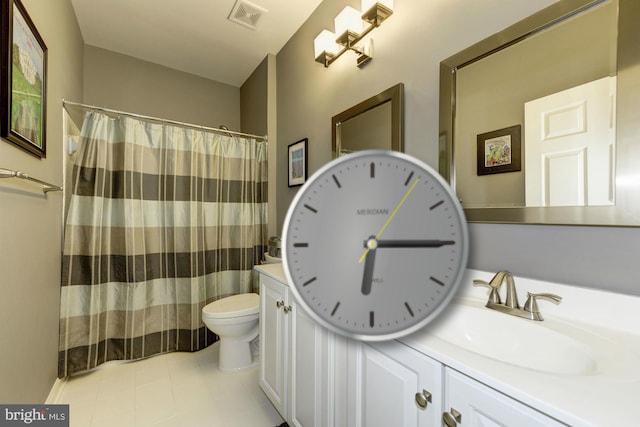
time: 6:15:06
